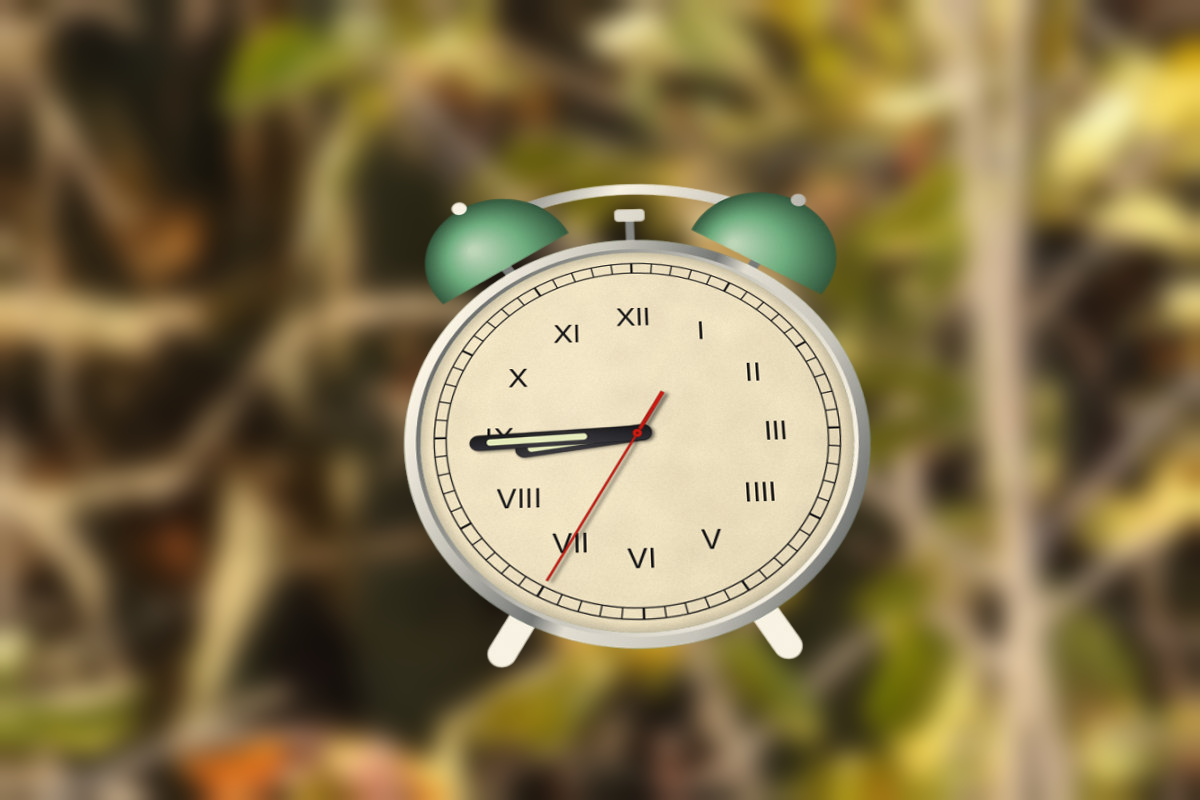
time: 8:44:35
